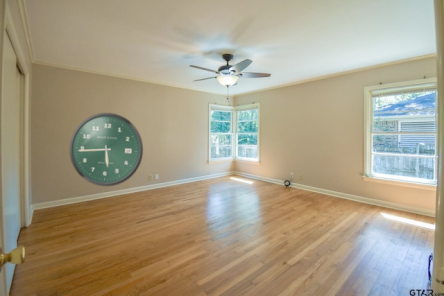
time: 5:44
